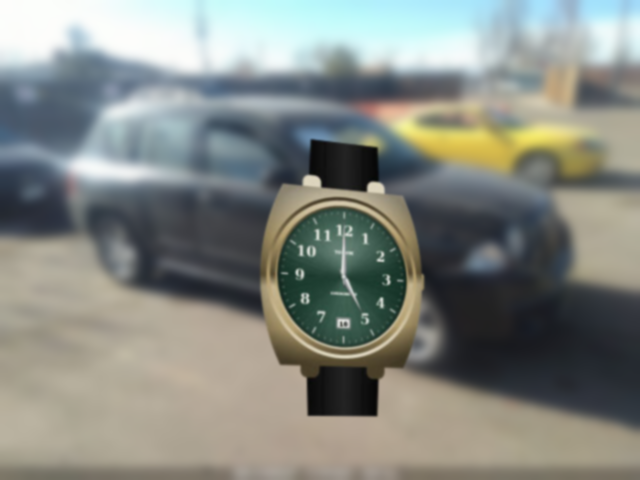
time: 5:00
